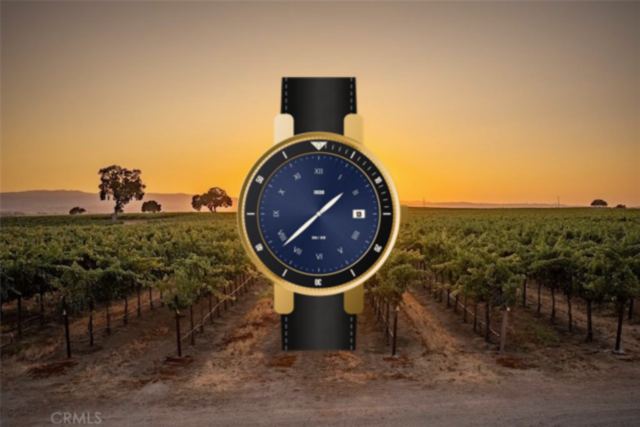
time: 1:38
